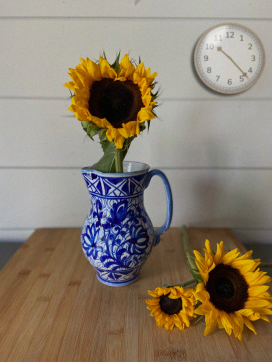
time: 10:23
